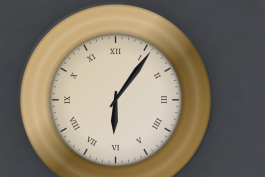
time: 6:06
